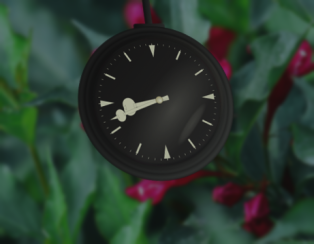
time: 8:42
